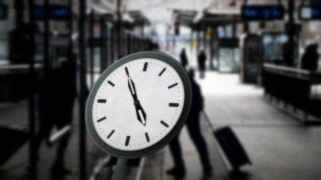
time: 4:55
